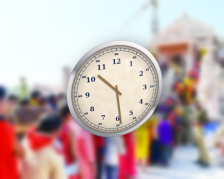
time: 10:29
